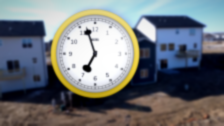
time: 6:57
